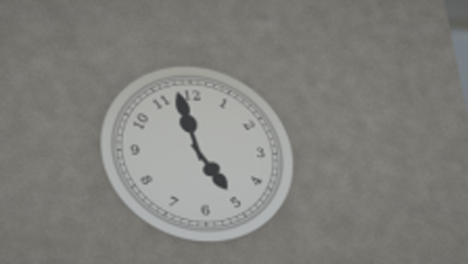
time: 4:58
